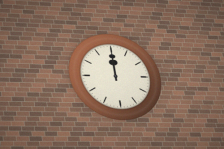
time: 12:00
